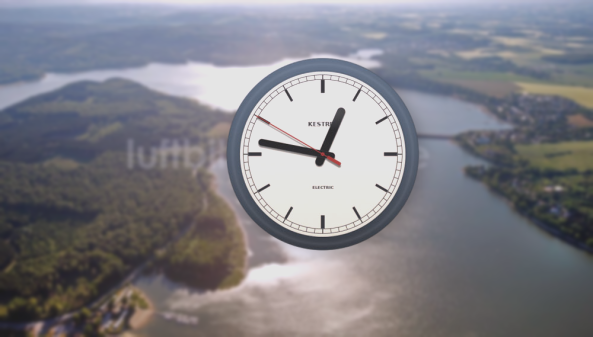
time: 12:46:50
